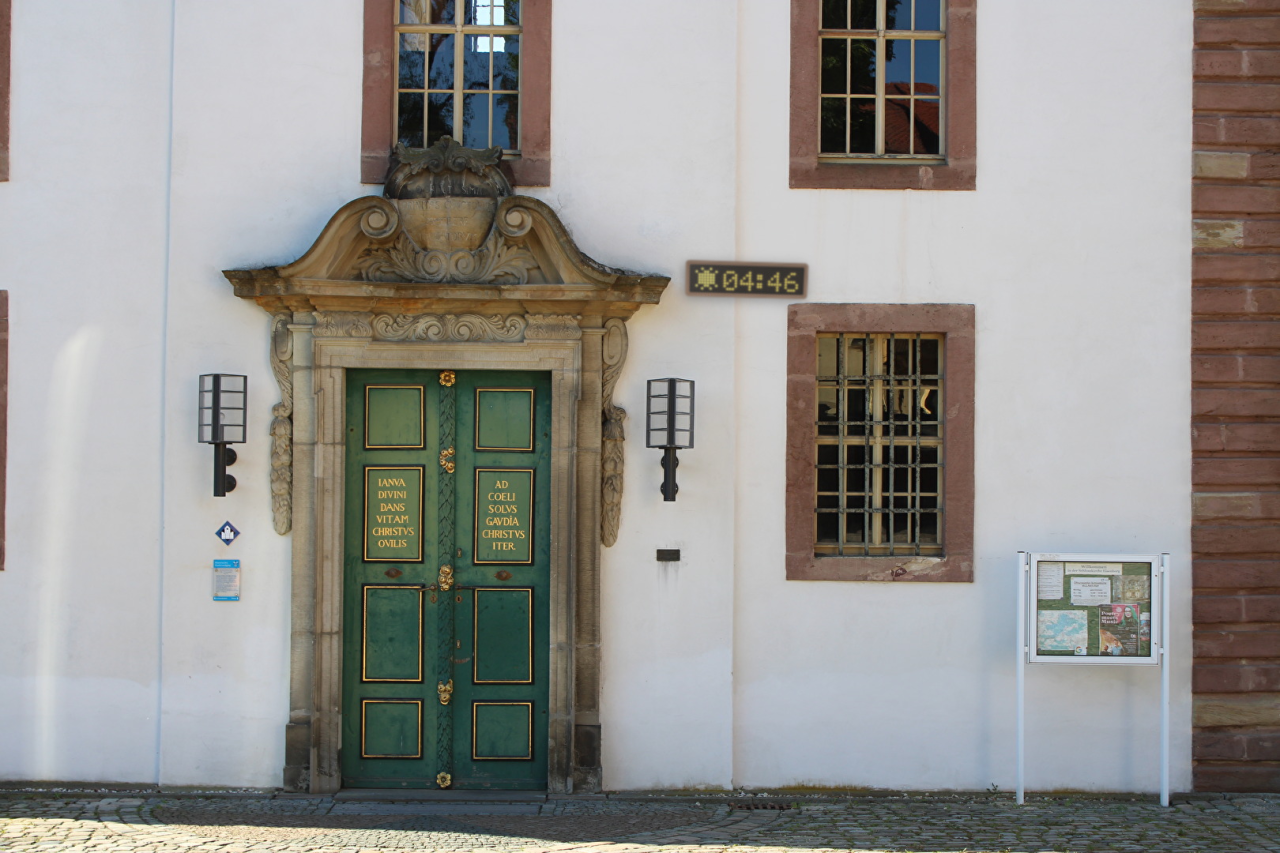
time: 4:46
